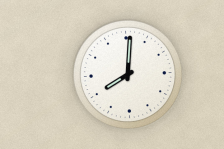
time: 8:01
